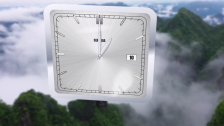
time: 1:00
